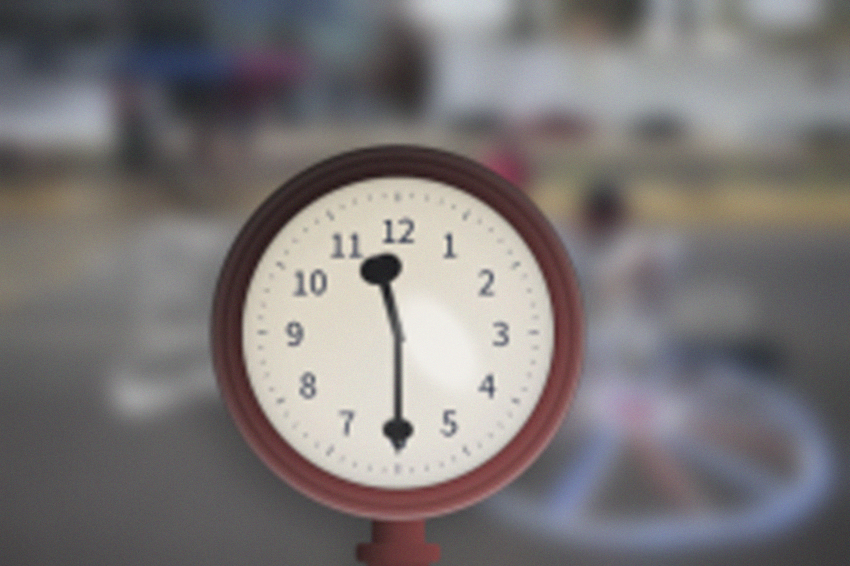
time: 11:30
